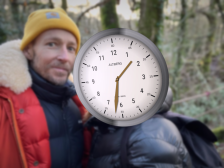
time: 1:32
